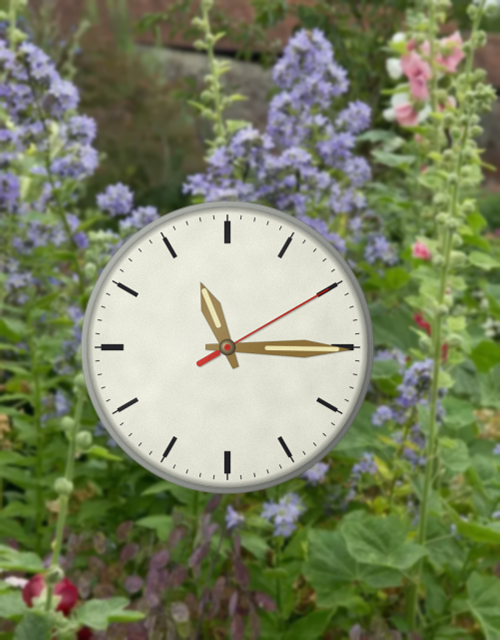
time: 11:15:10
